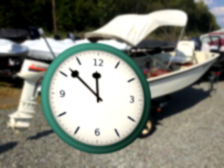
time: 11:52
